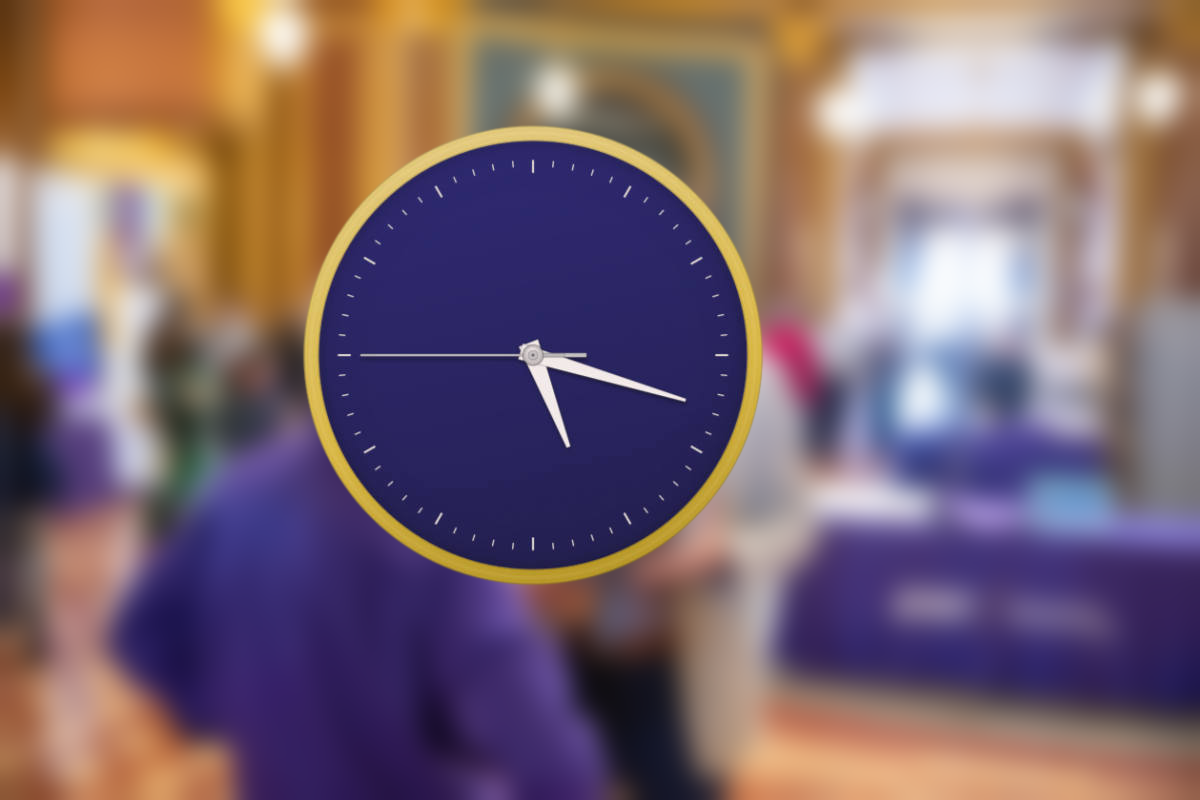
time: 5:17:45
